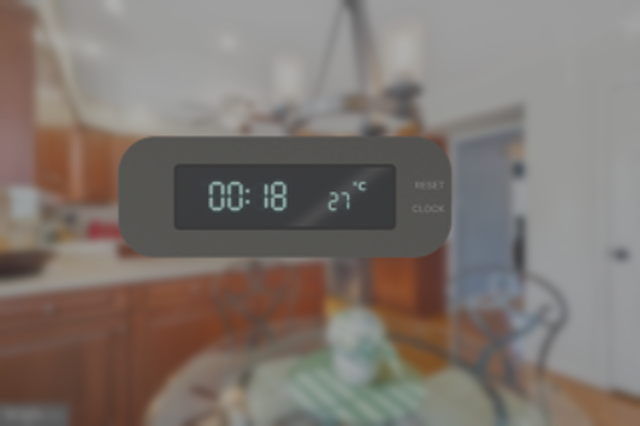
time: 0:18
